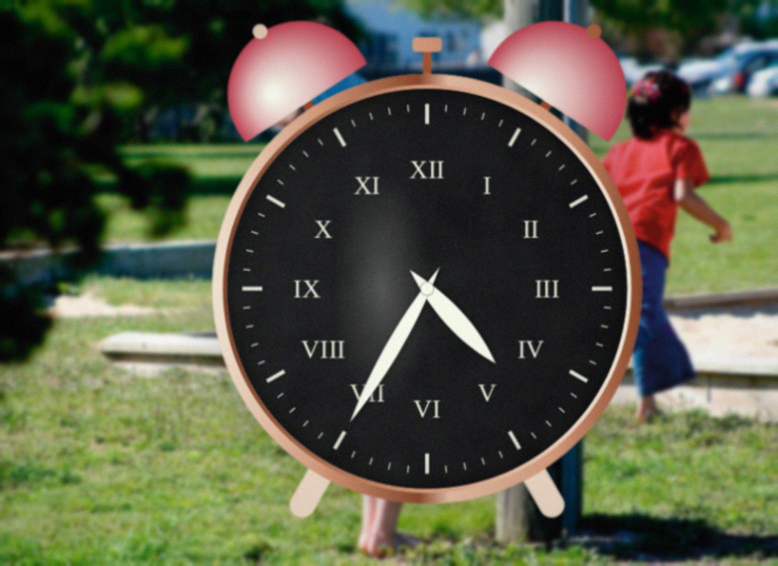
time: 4:35
